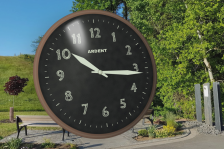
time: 10:16
